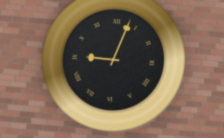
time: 9:03
